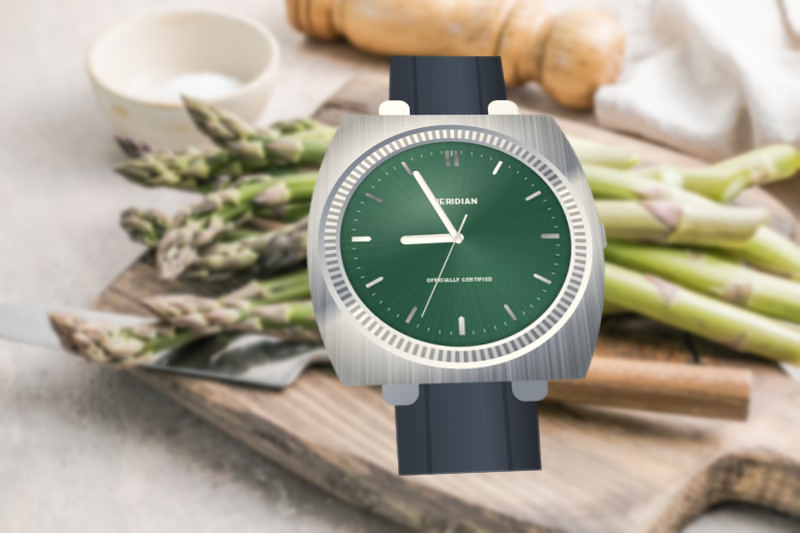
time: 8:55:34
